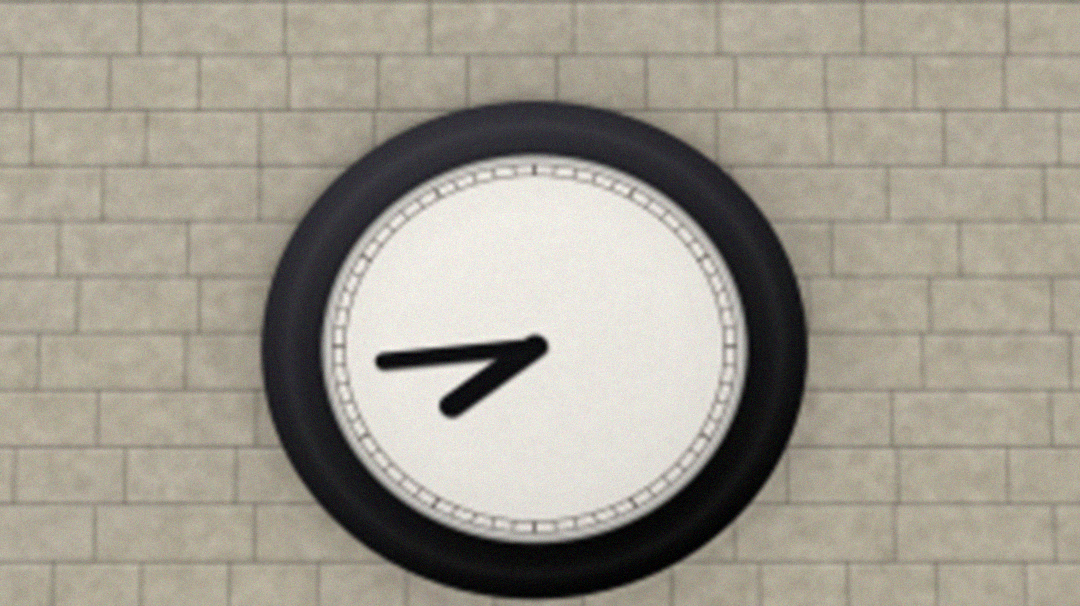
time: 7:44
